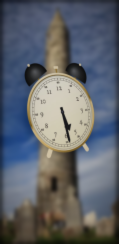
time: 5:29
